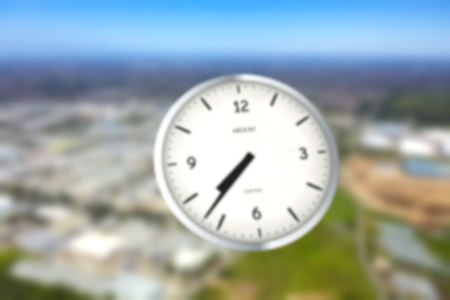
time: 7:37
